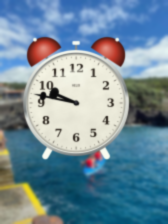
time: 9:47
